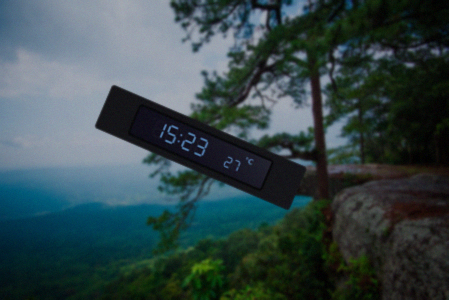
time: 15:23
